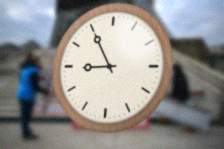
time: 8:55
